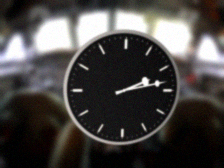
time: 2:13
